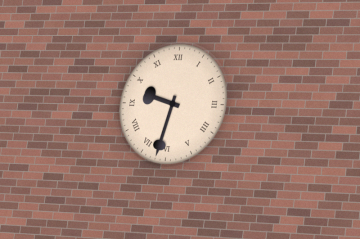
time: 9:32
